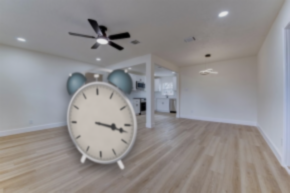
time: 3:17
